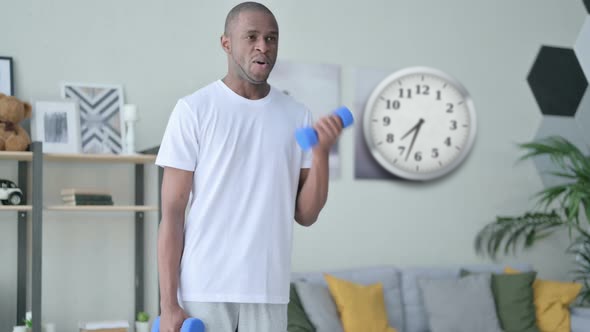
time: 7:33
